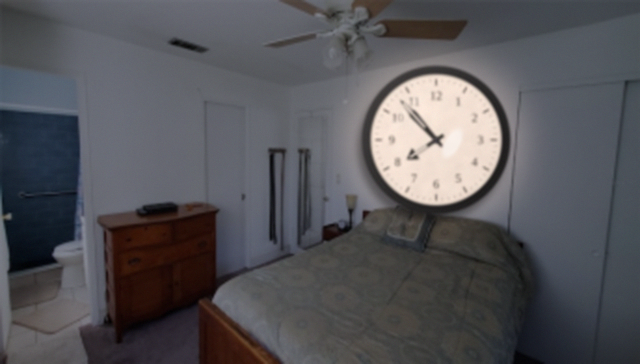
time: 7:53
